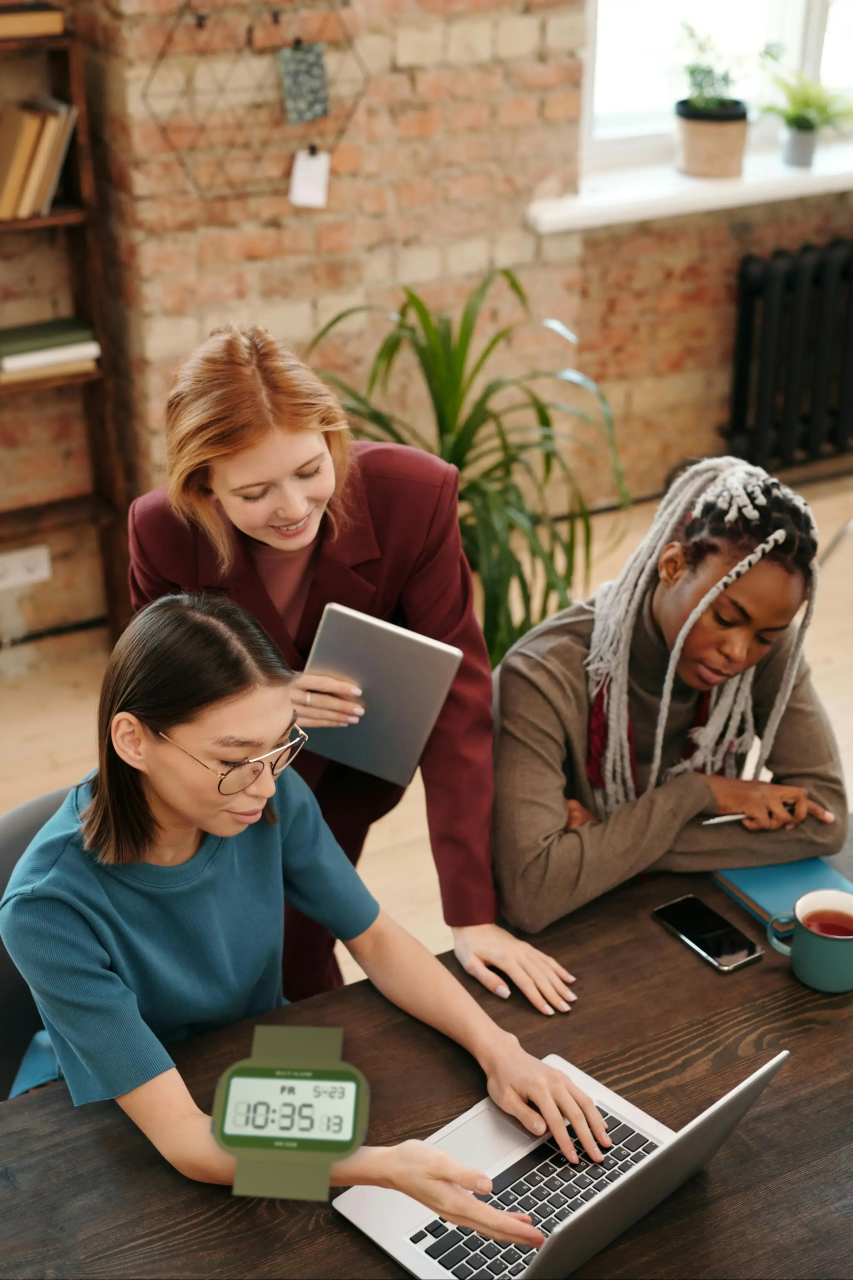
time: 10:35:13
